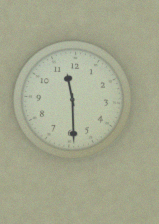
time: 11:29
